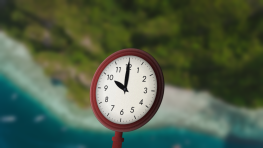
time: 10:00
